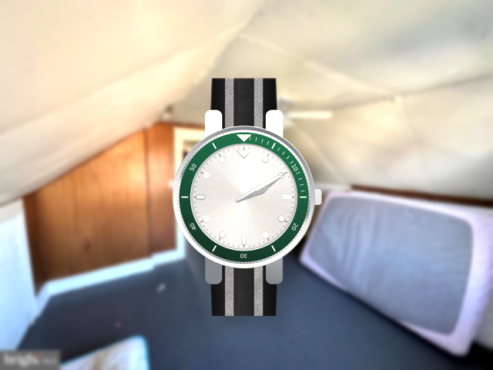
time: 2:10
